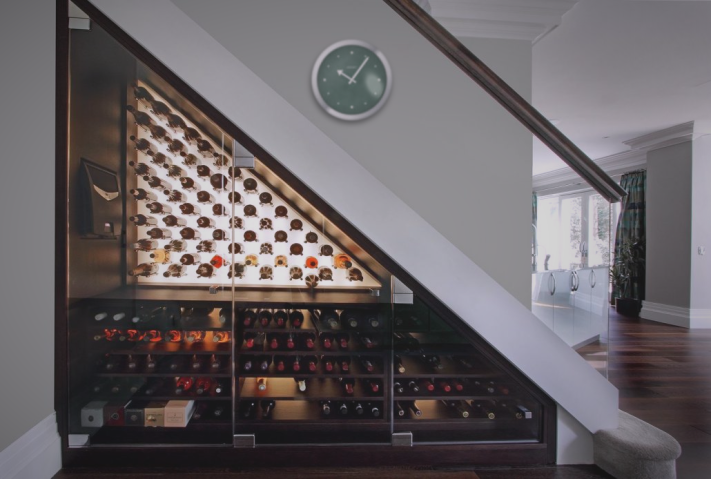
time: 10:06
